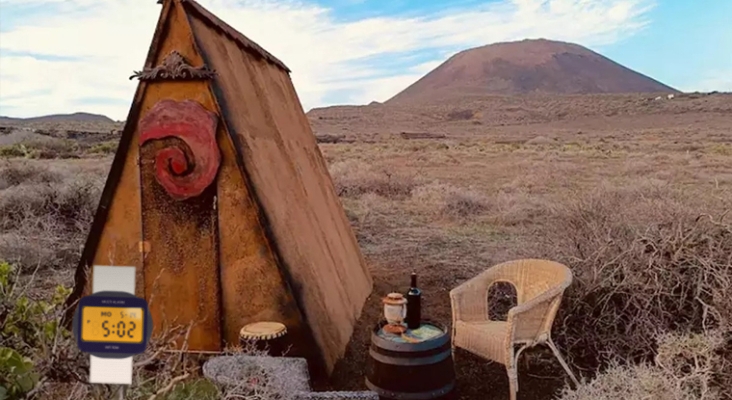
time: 5:02
